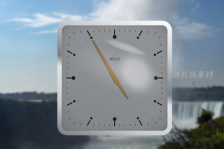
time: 4:55
